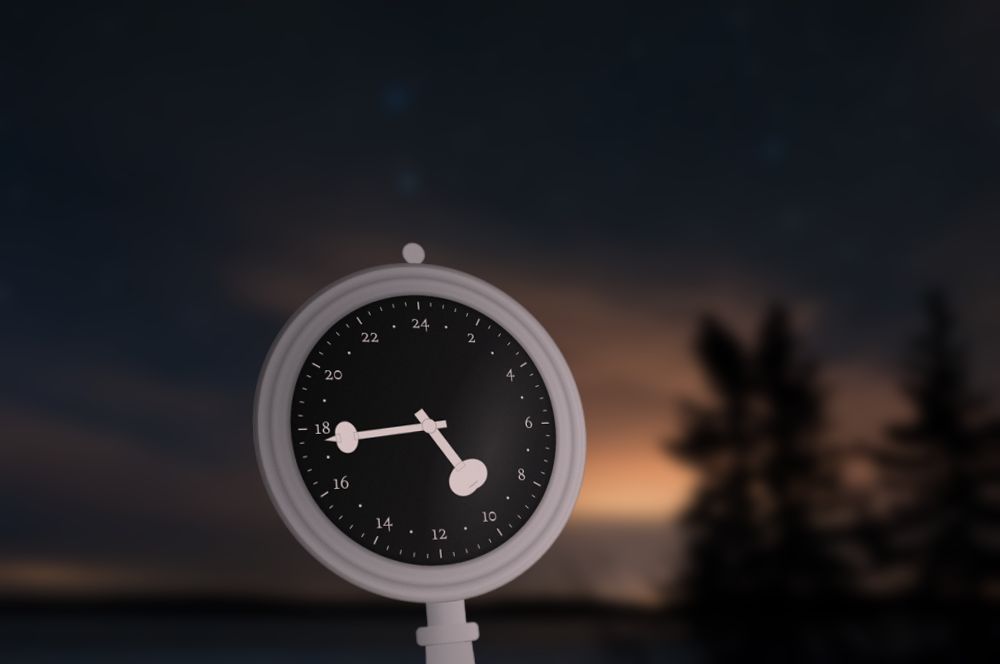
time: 9:44
